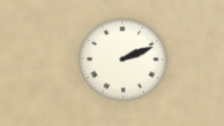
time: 2:11
